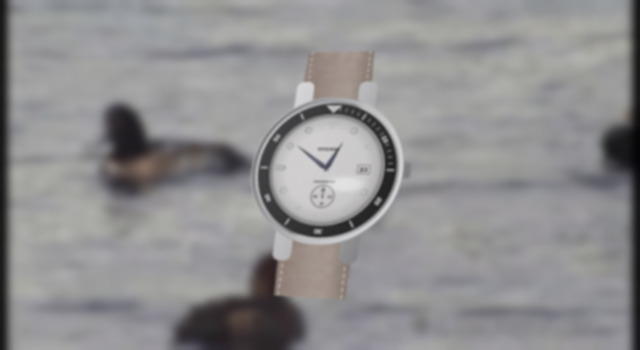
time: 12:51
